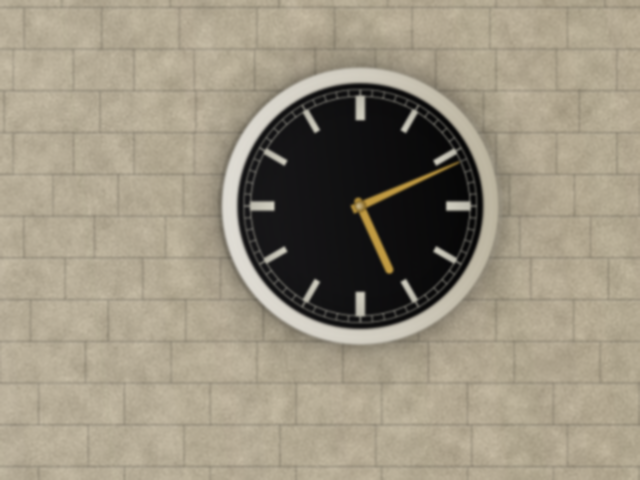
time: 5:11
